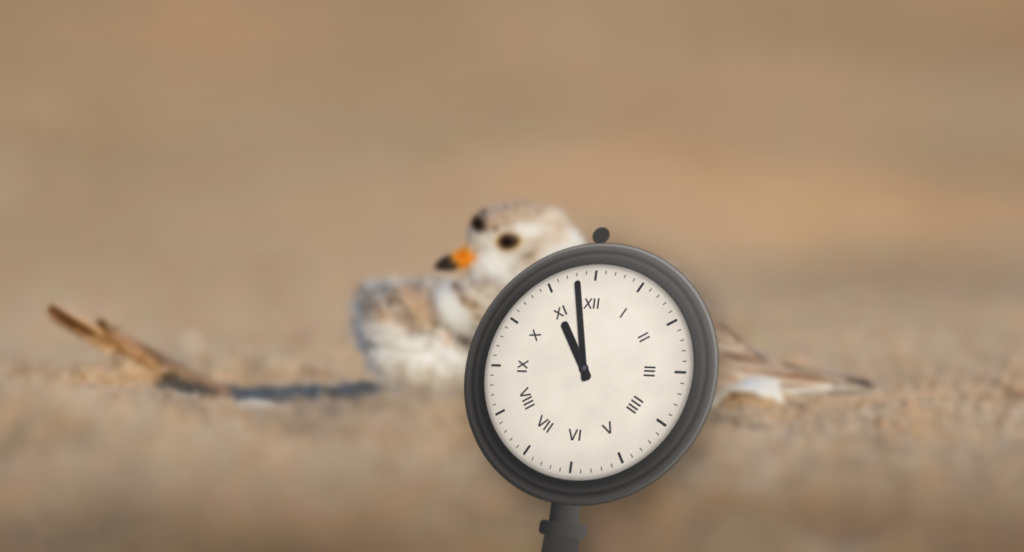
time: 10:58
